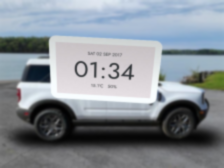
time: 1:34
